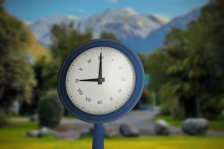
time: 9:00
